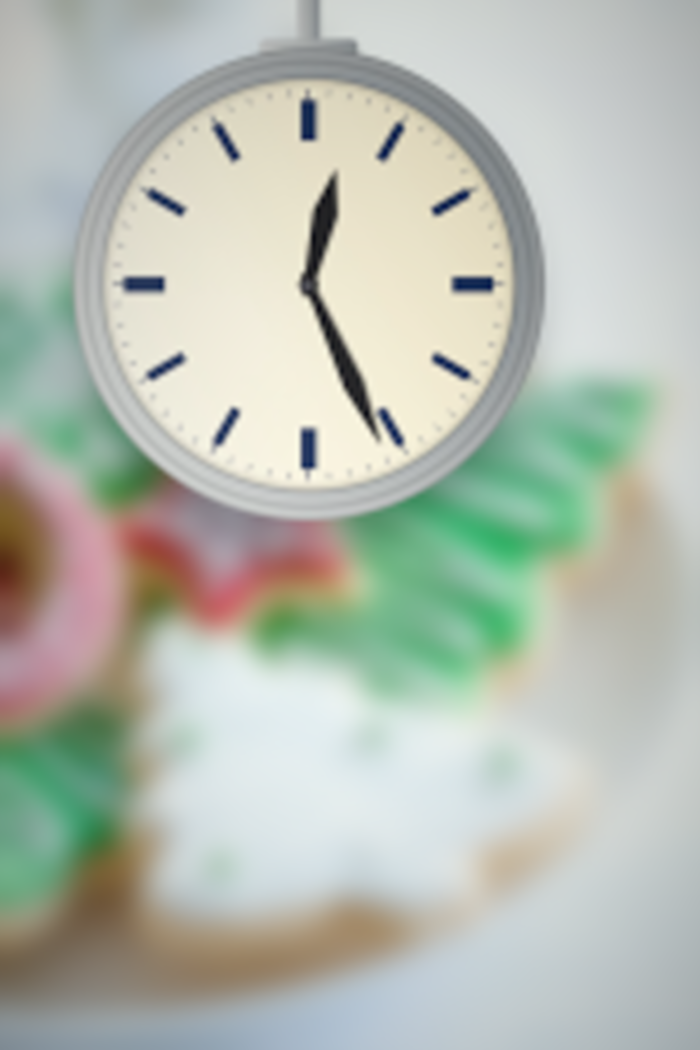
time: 12:26
